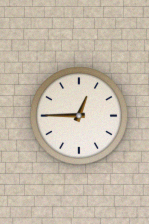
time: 12:45
